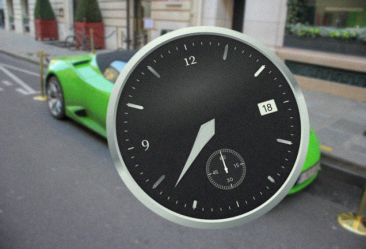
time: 7:38
